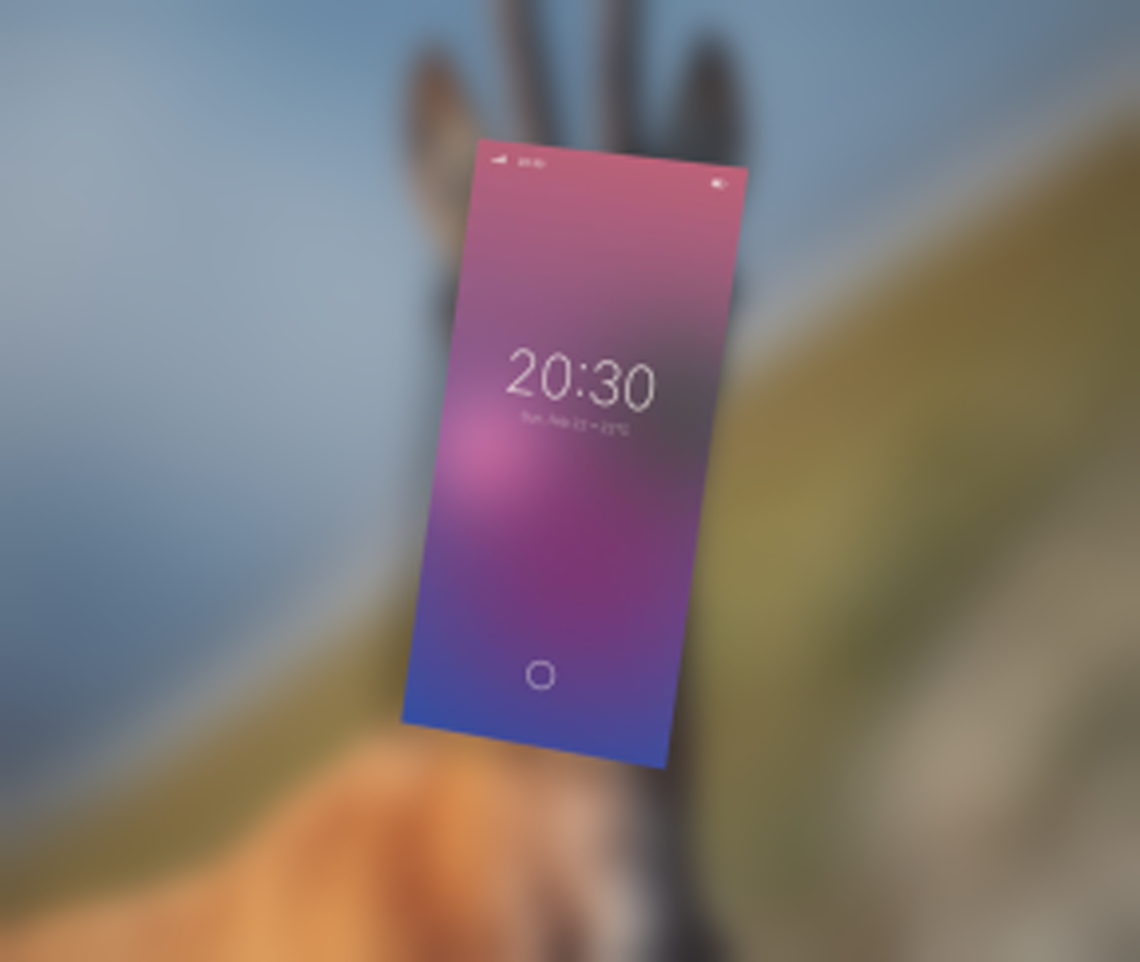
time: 20:30
